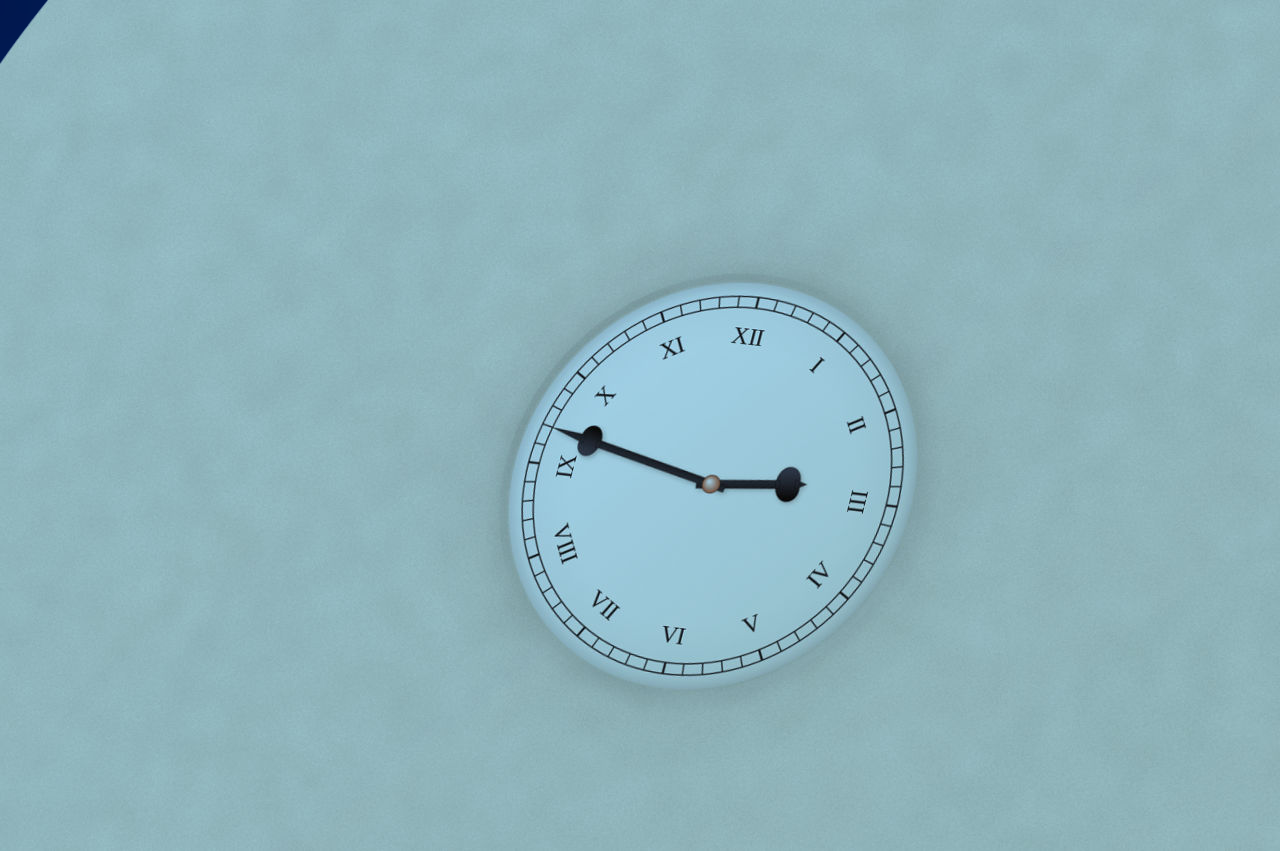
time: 2:47
